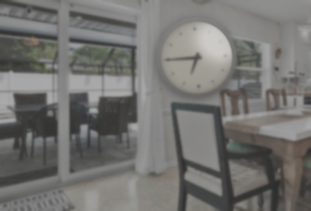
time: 6:45
